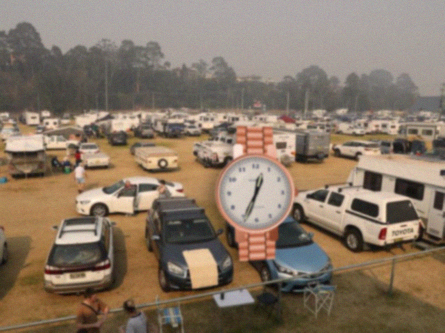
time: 12:34
